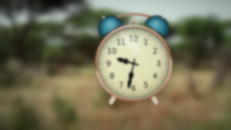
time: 9:32
